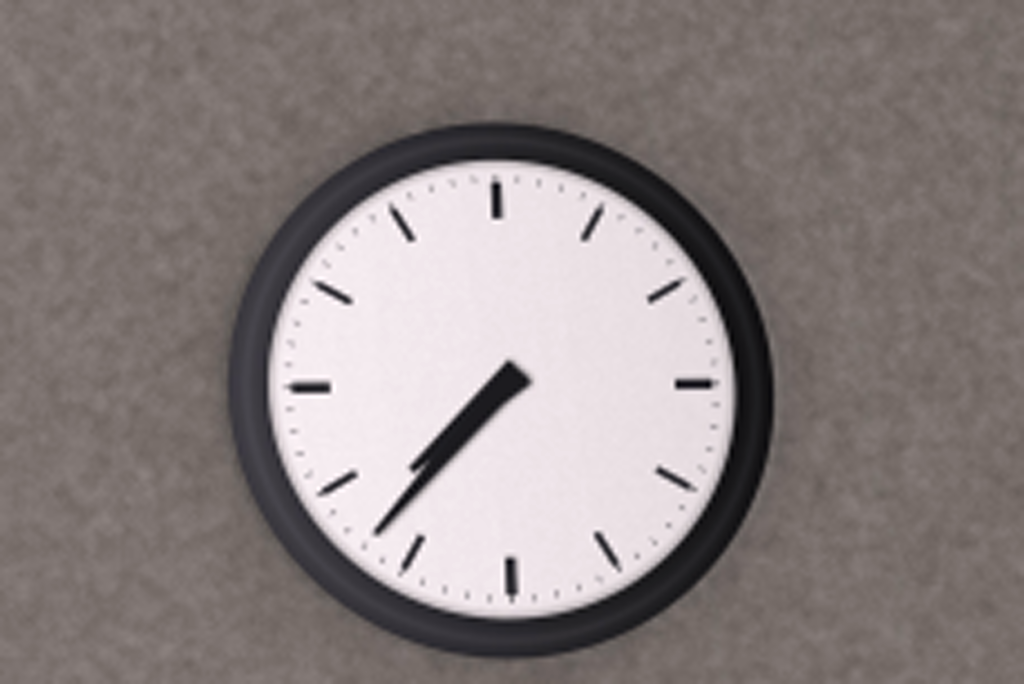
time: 7:37
